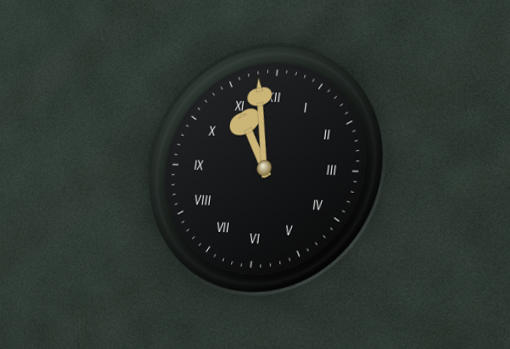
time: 10:58
